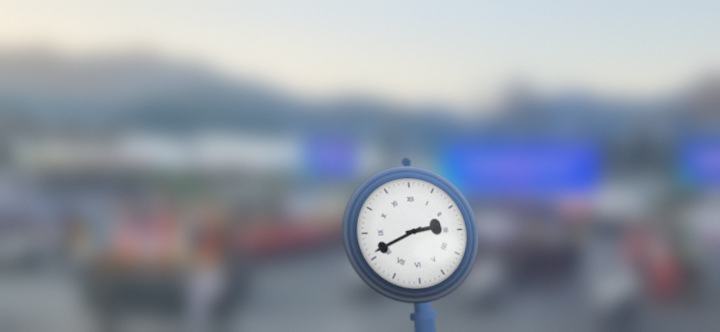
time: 2:41
